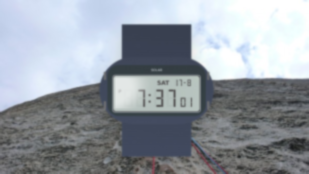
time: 7:37
